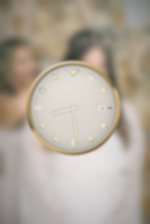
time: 8:29
